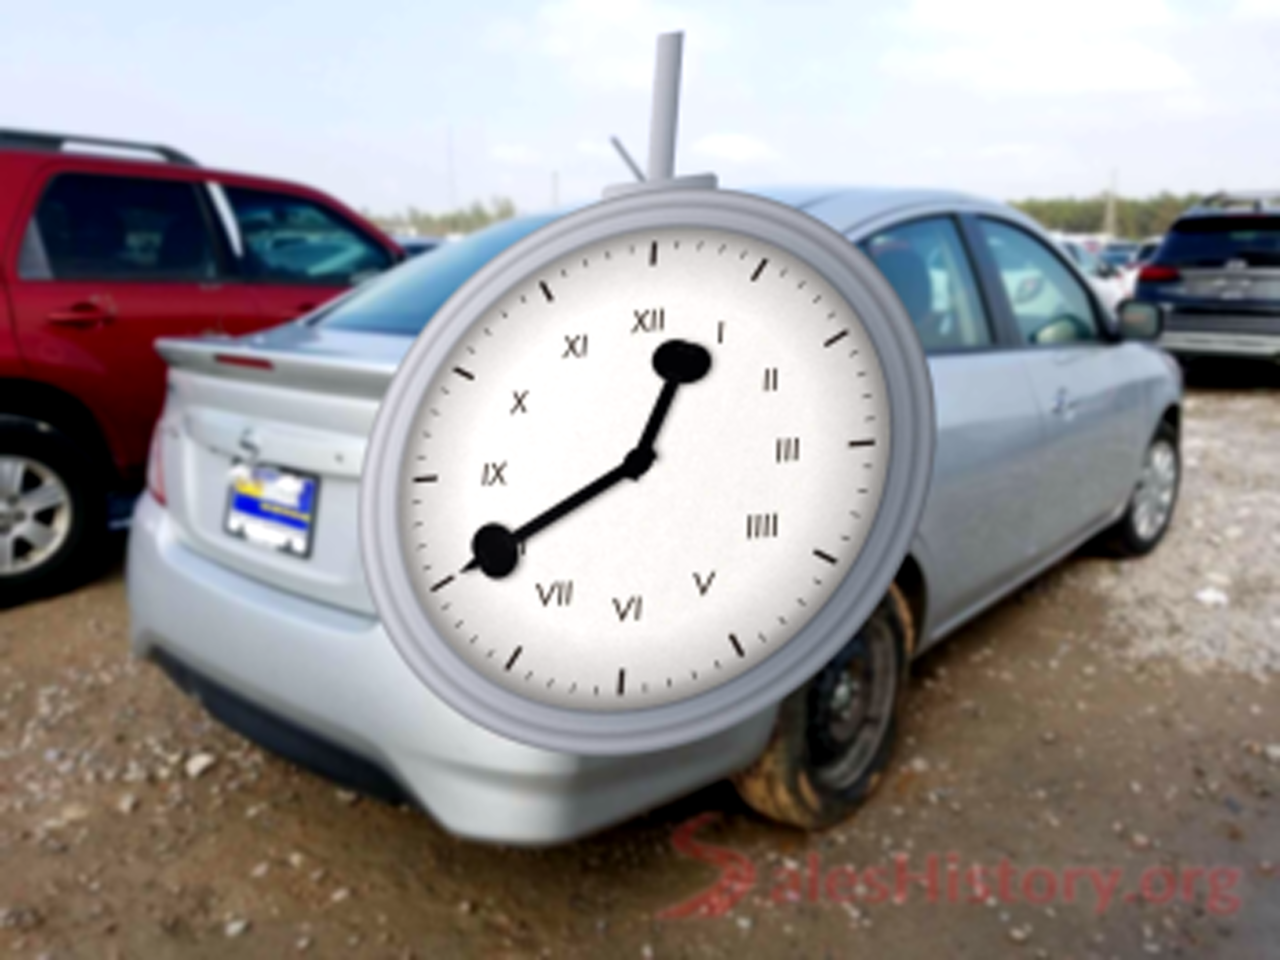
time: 12:40
